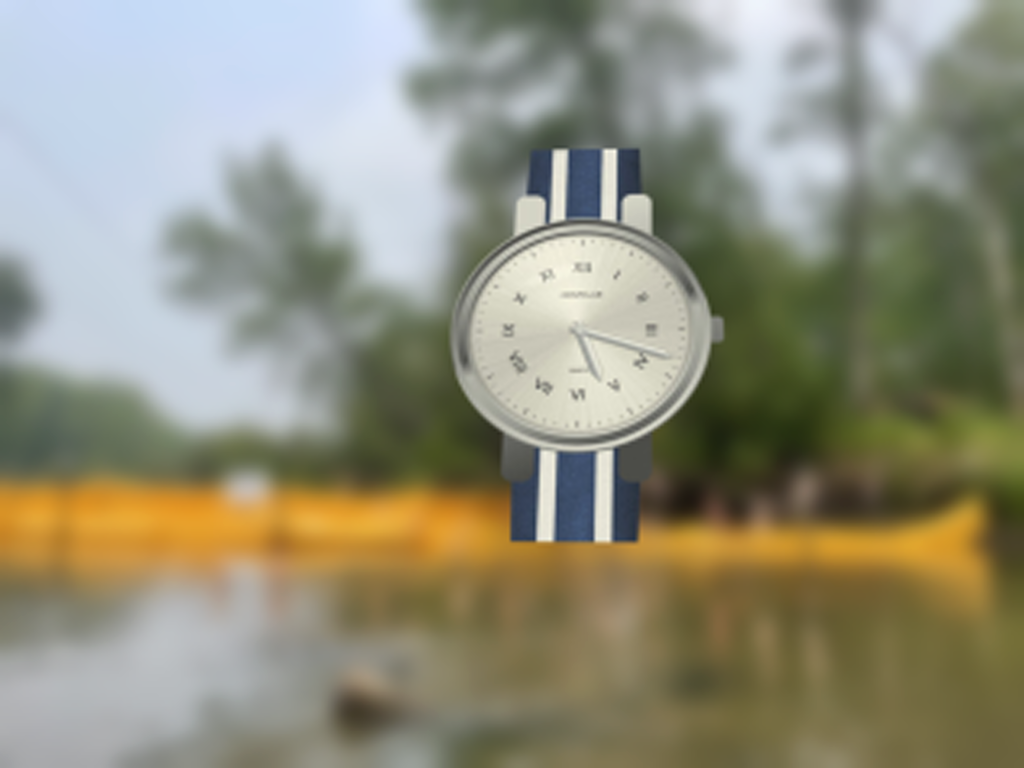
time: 5:18
